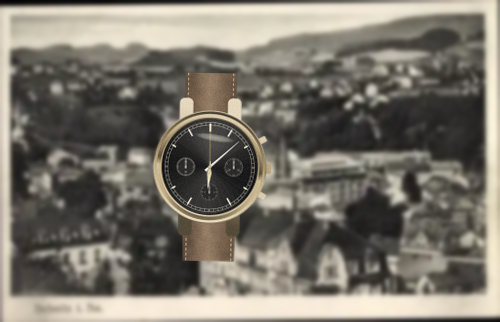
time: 6:08
